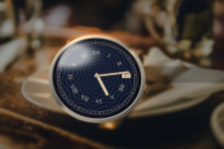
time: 5:14
